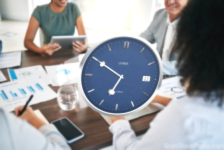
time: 6:50
